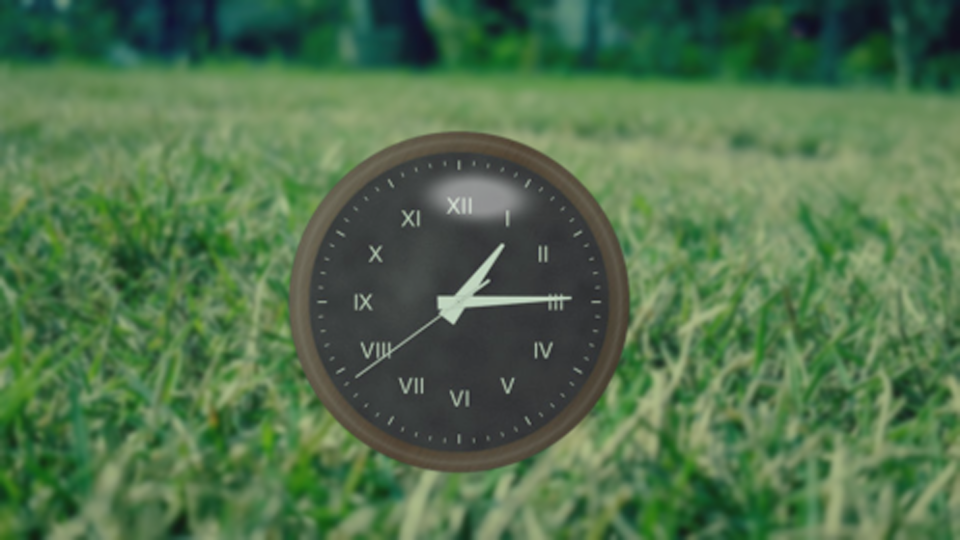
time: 1:14:39
